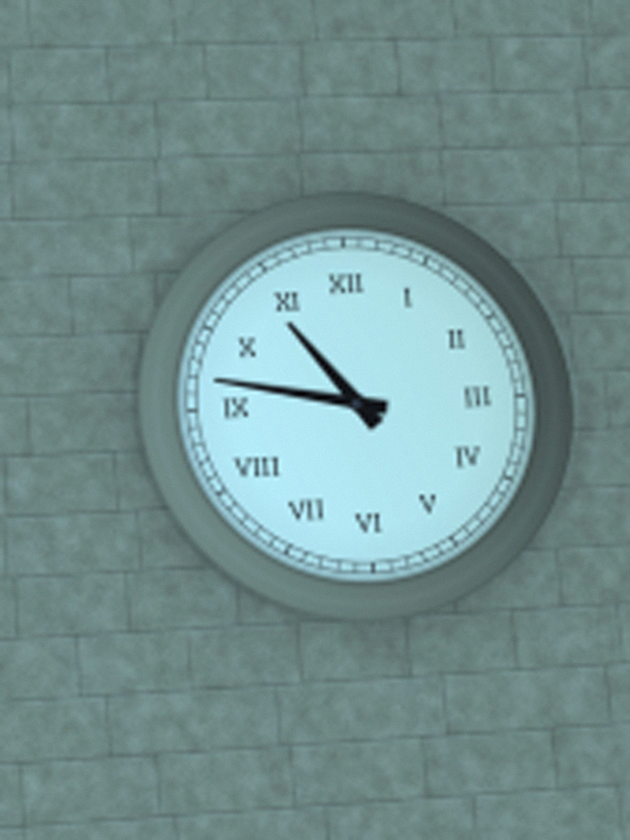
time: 10:47
